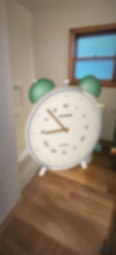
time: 8:53
